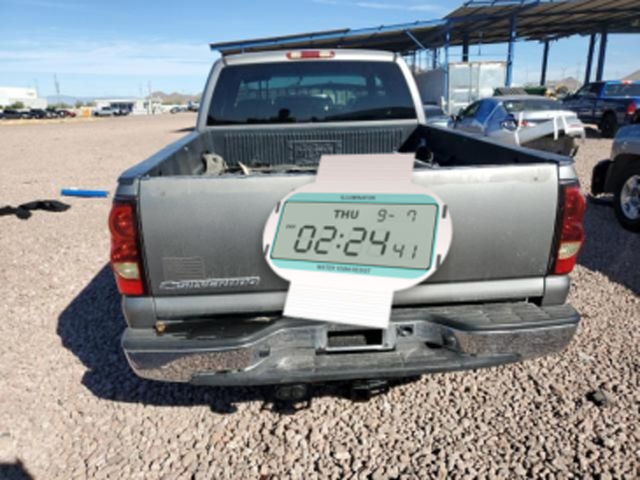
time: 2:24:41
